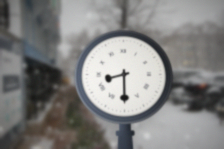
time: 8:30
